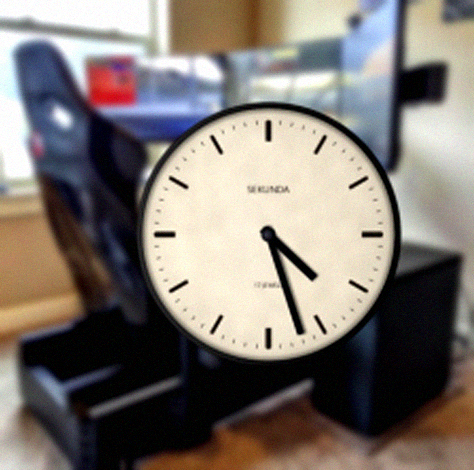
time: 4:27
